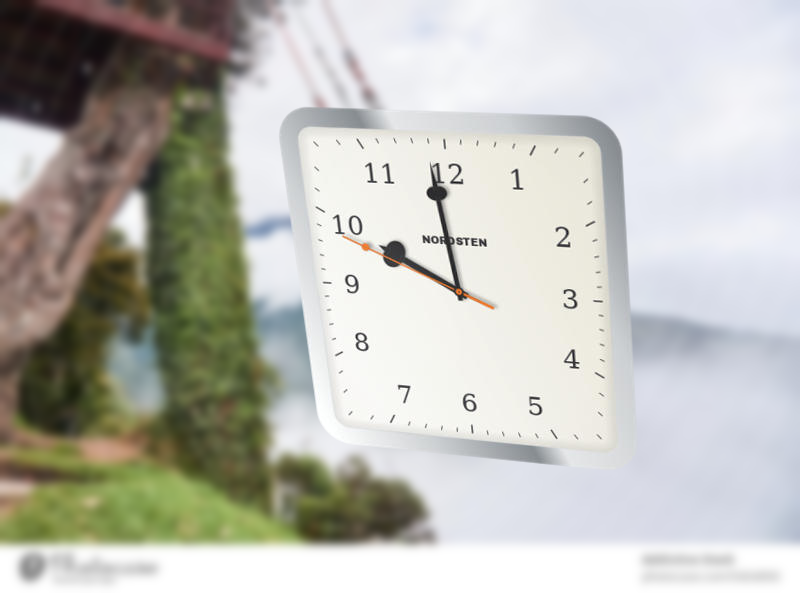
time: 9:58:49
